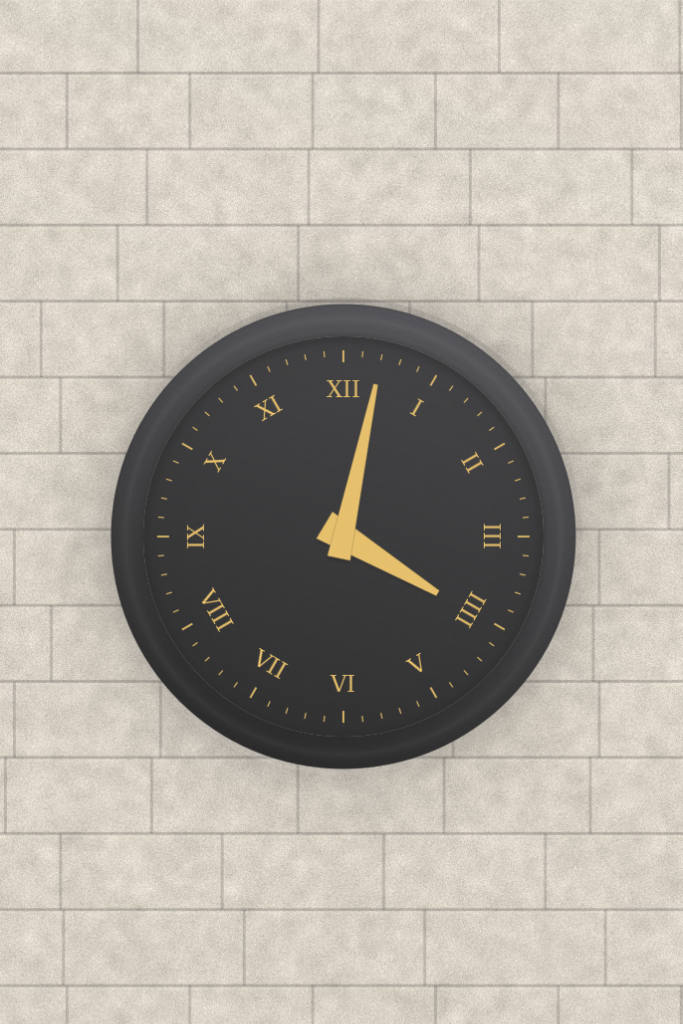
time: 4:02
